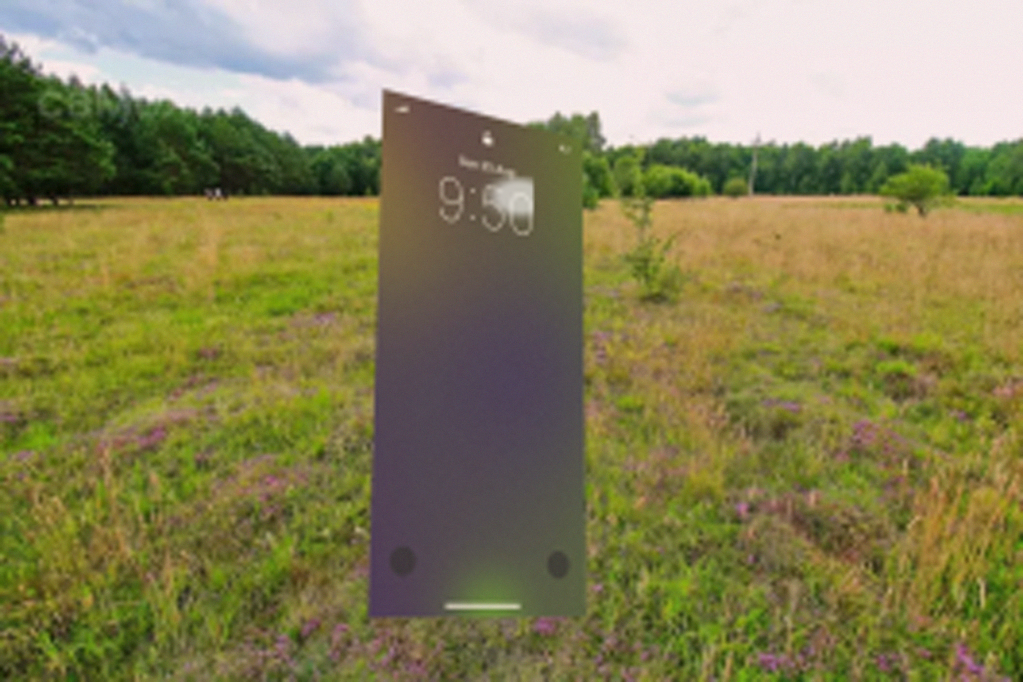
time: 9:50
